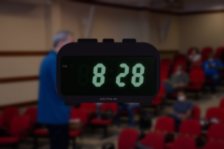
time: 8:28
